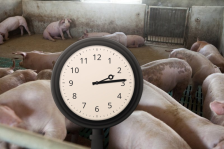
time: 2:14
